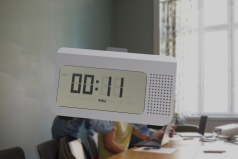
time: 0:11
